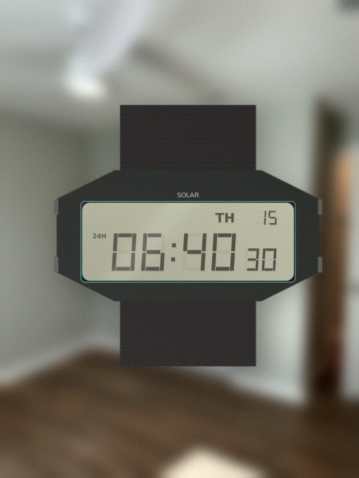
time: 6:40:30
